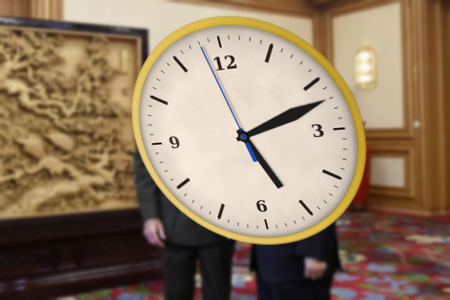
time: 5:11:58
